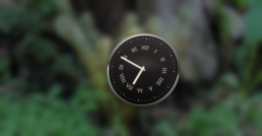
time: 6:49
